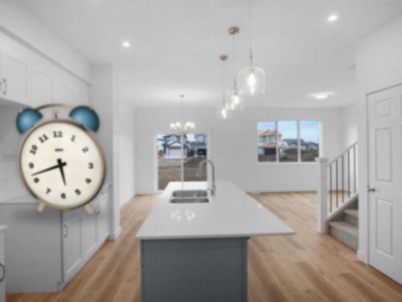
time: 5:42
